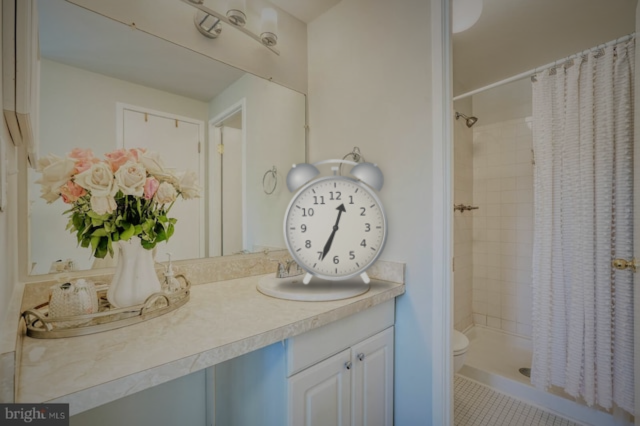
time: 12:34
